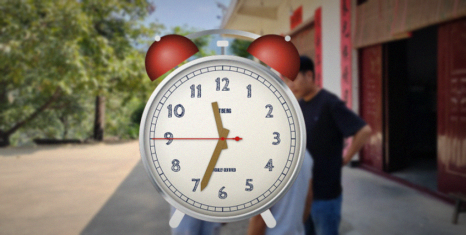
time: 11:33:45
